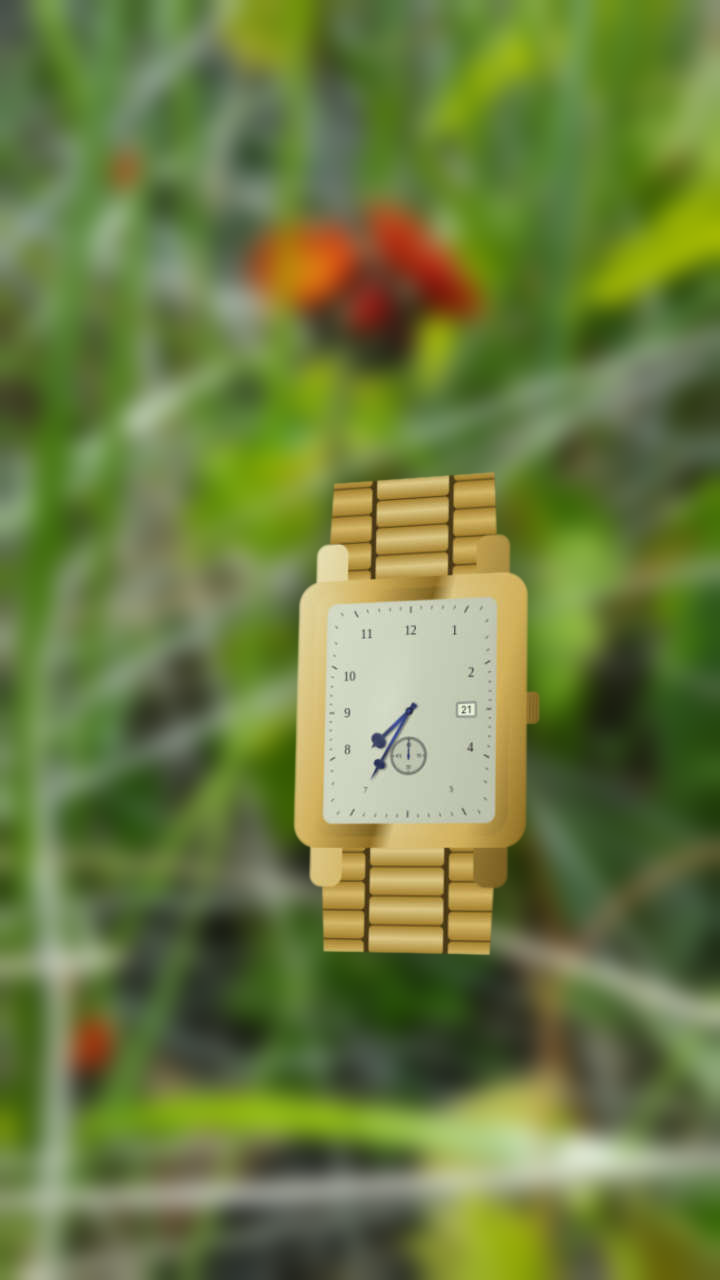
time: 7:35
